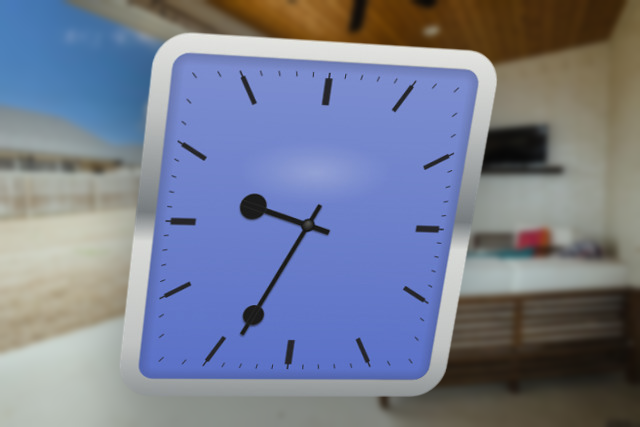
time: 9:34
